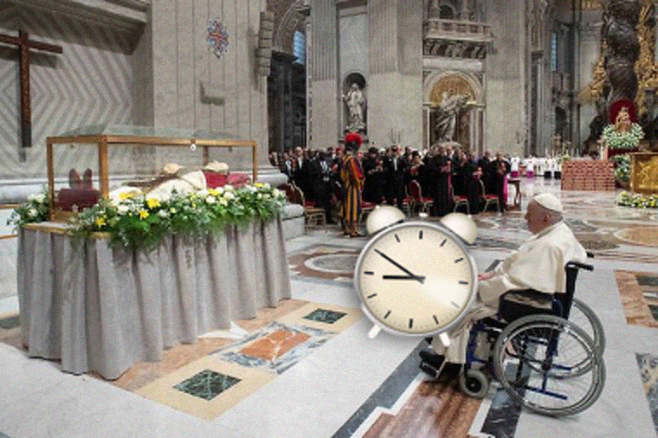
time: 8:50
